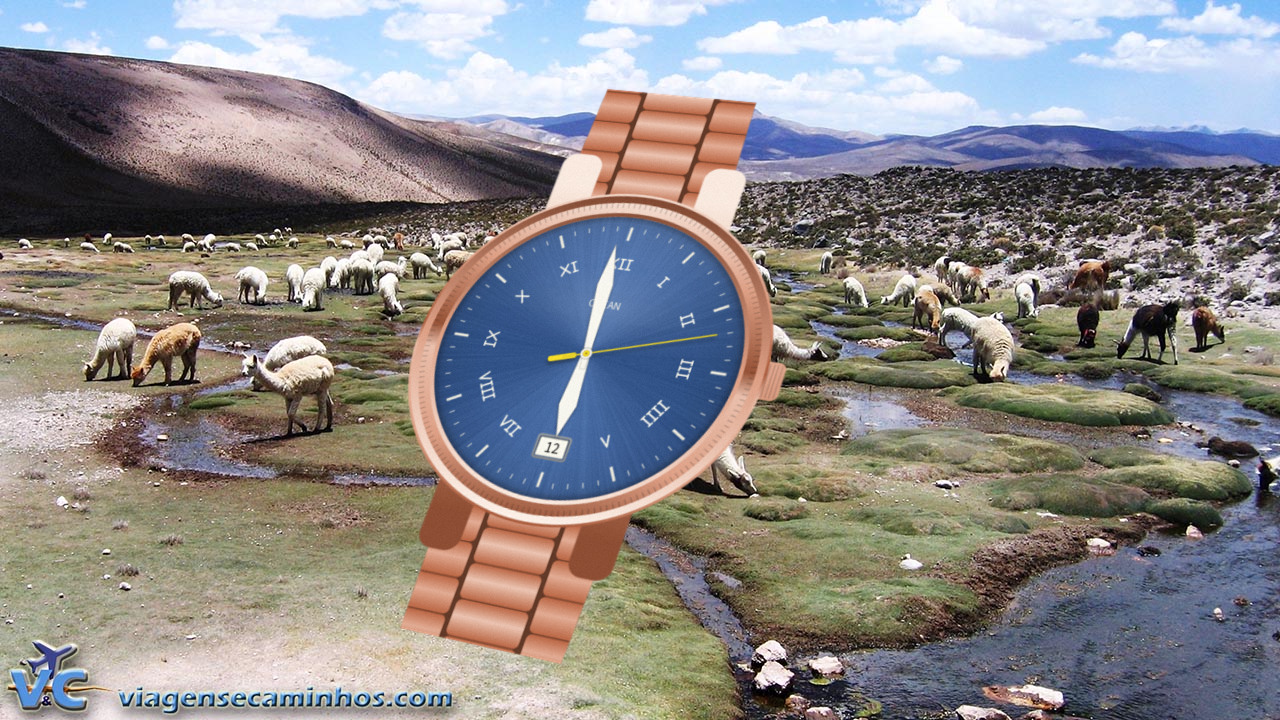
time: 5:59:12
